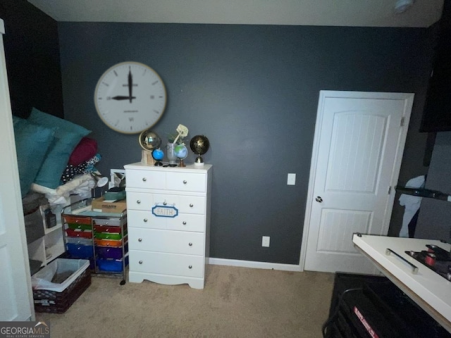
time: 9:00
